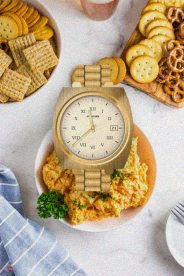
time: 11:38
